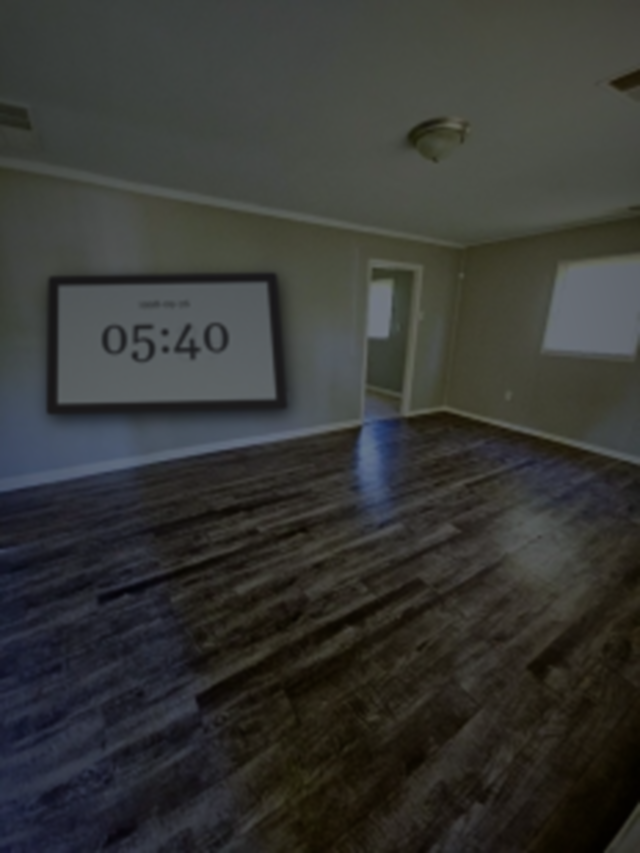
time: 5:40
